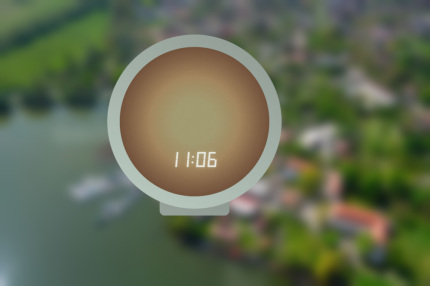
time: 11:06
